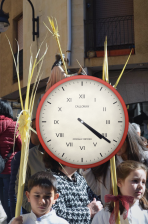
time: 4:21
